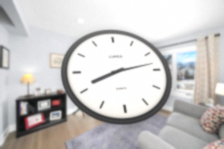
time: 8:13
